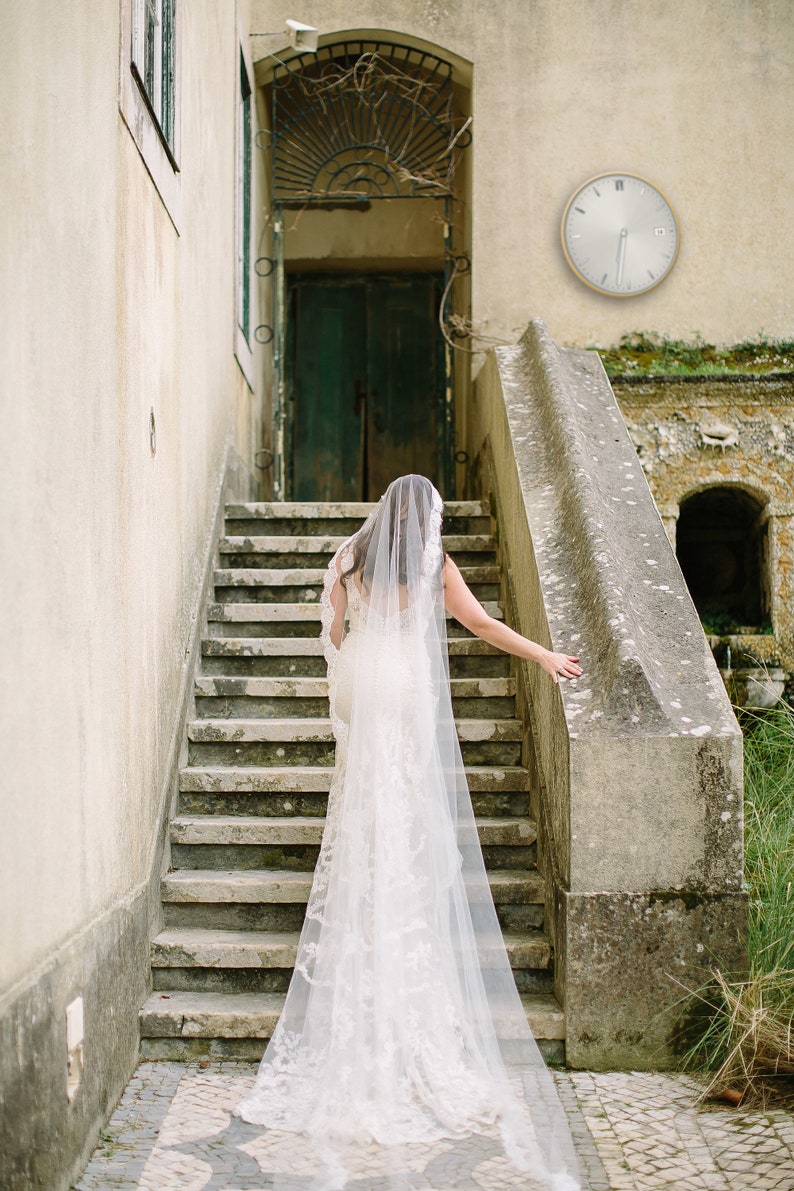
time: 6:32
